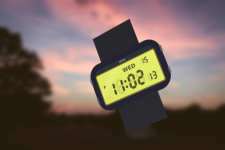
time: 11:02:13
